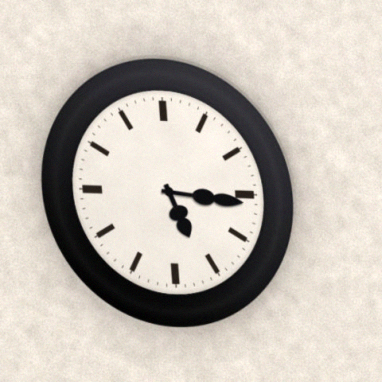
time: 5:16
